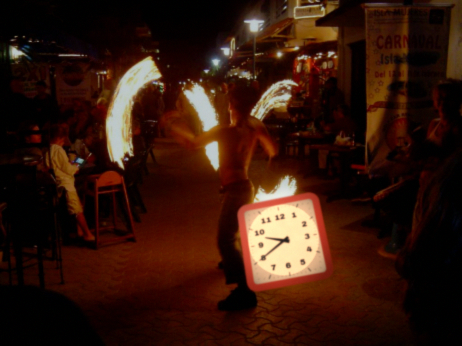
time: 9:40
